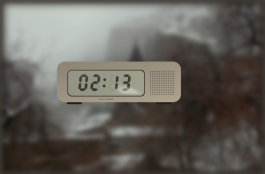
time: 2:13
